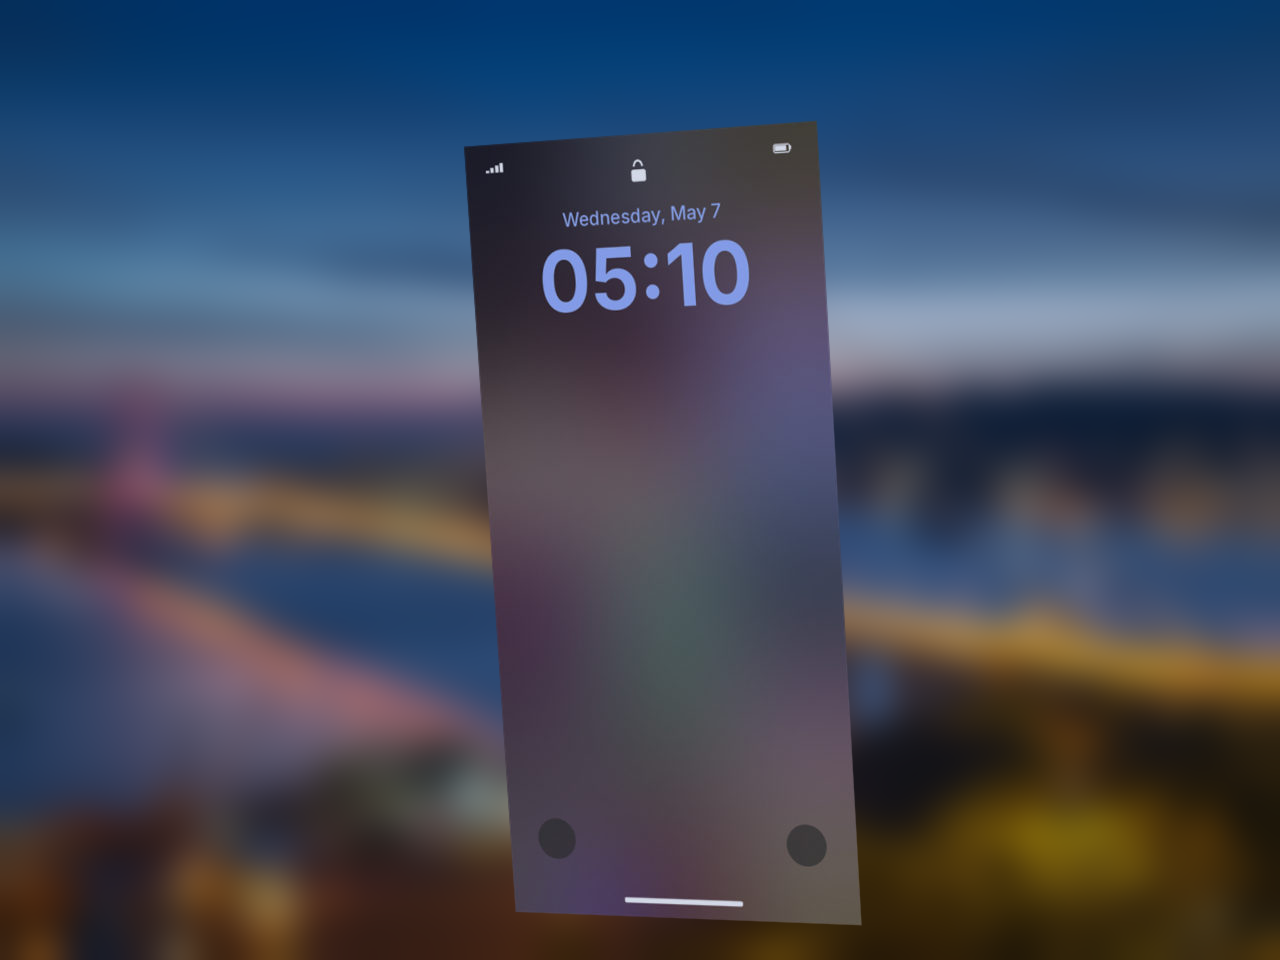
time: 5:10
